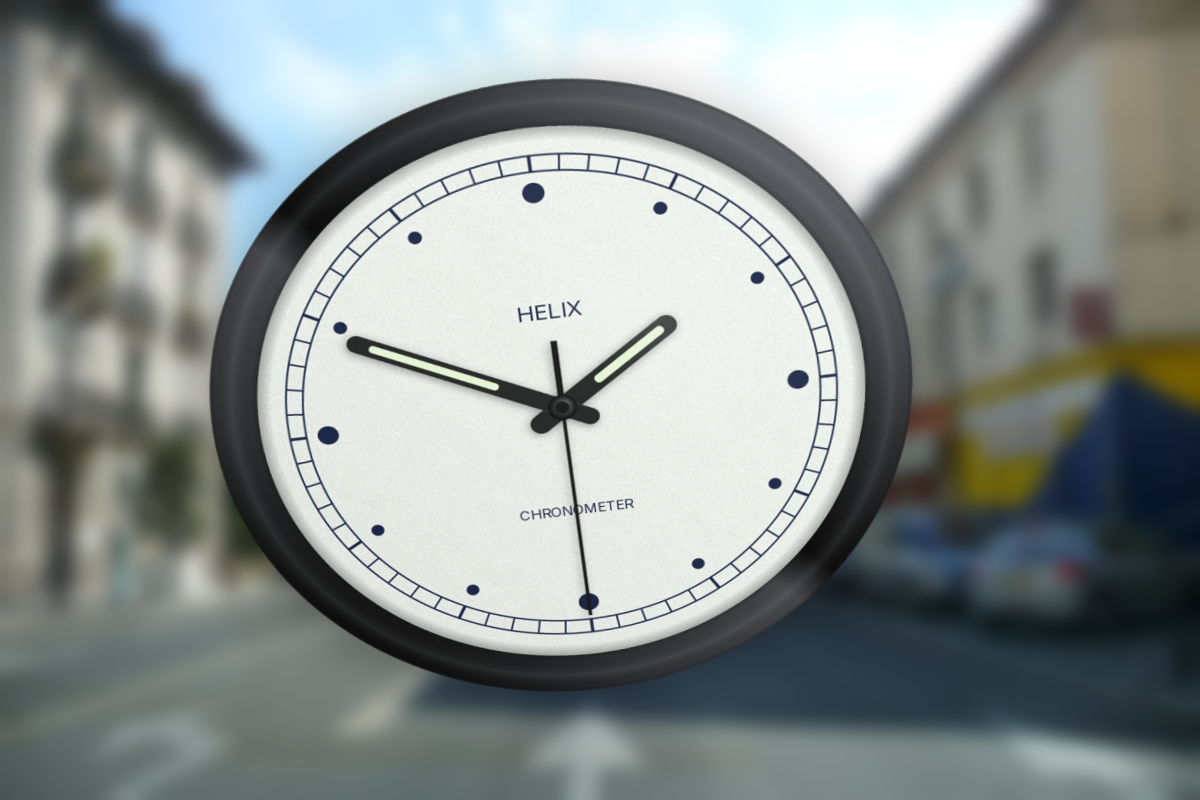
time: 1:49:30
